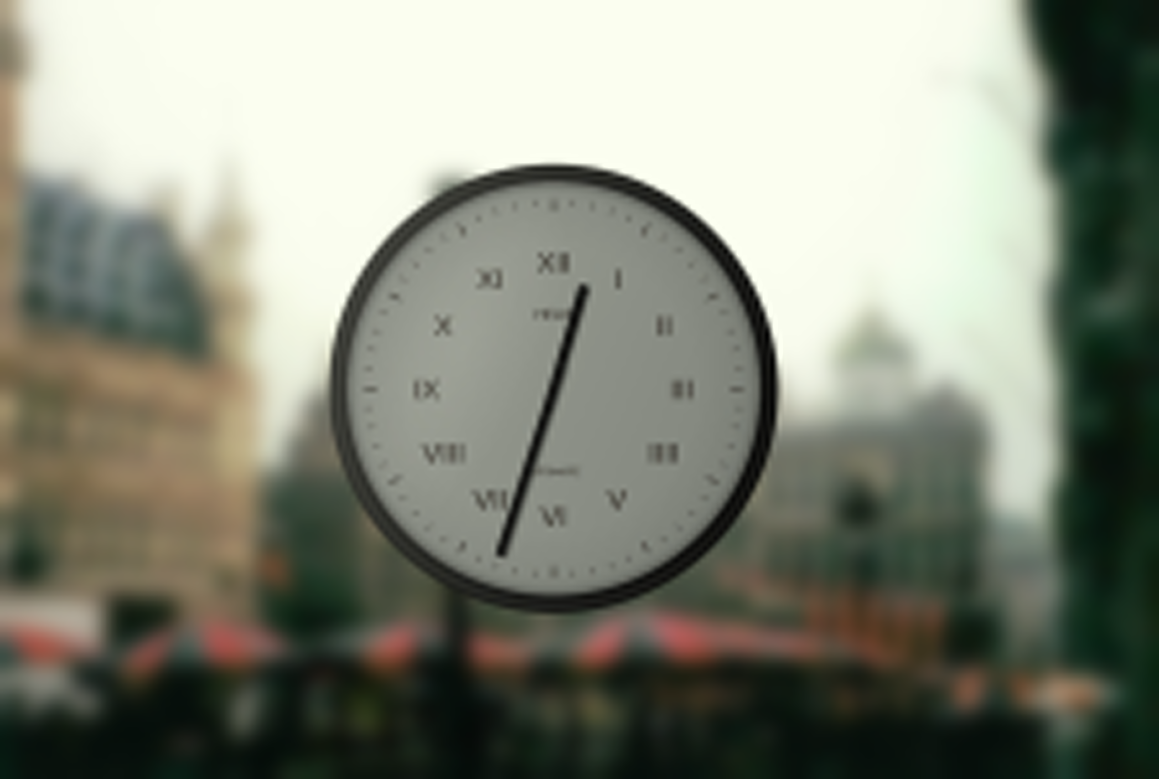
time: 12:33
